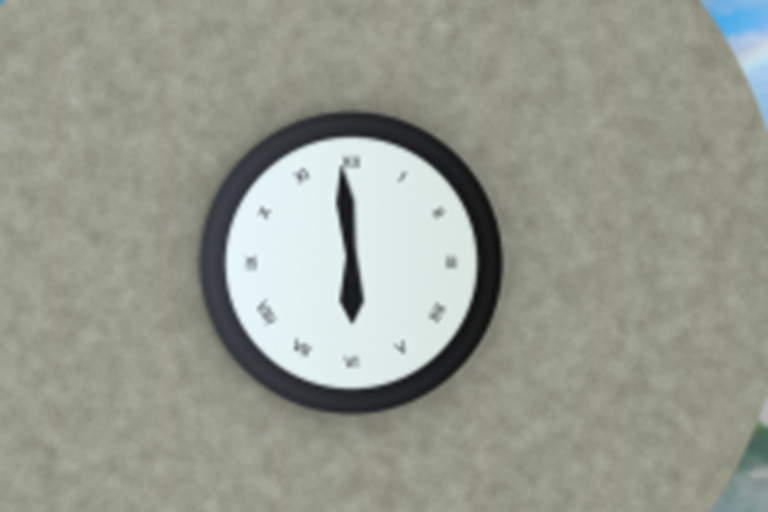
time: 5:59
